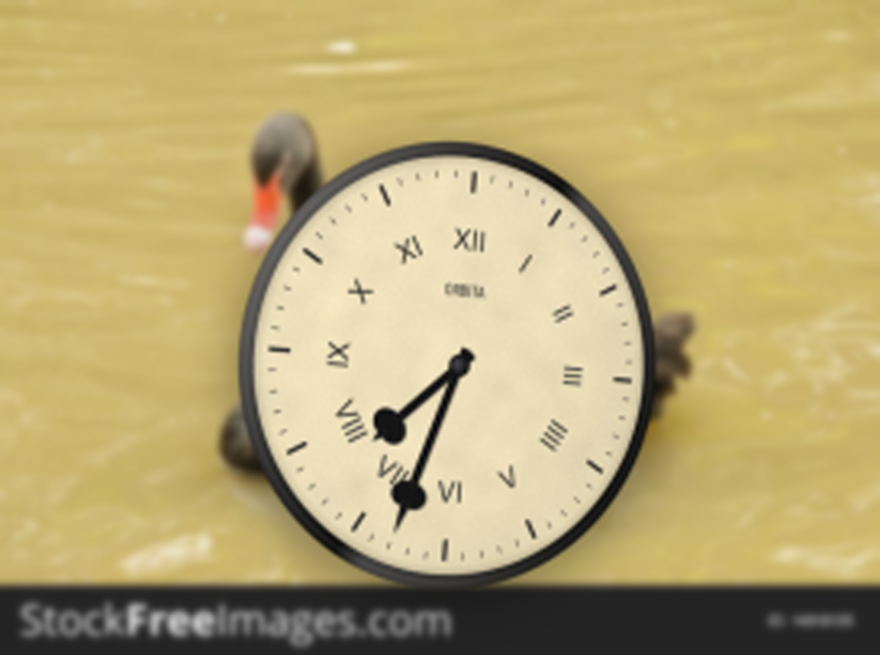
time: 7:33
